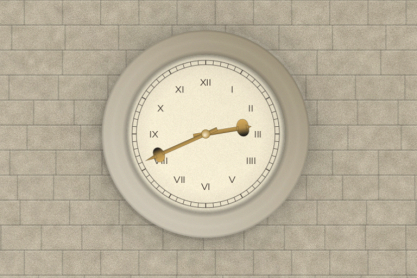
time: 2:41
